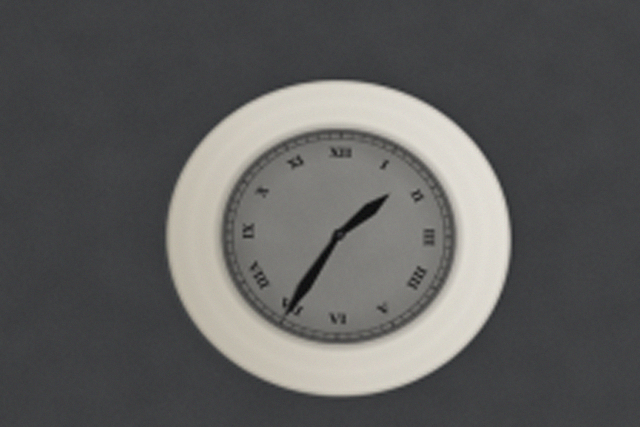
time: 1:35
